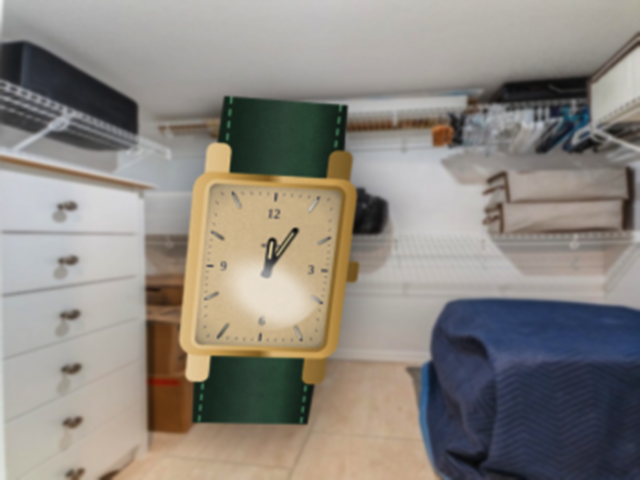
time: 12:05
